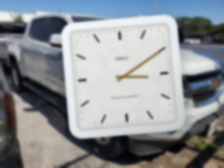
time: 3:10
